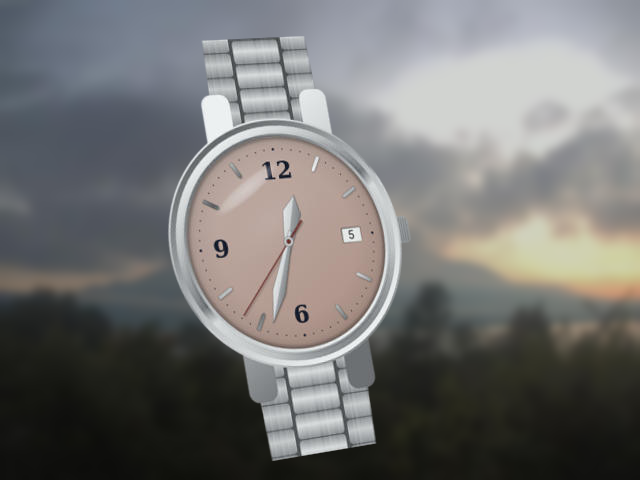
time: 12:33:37
